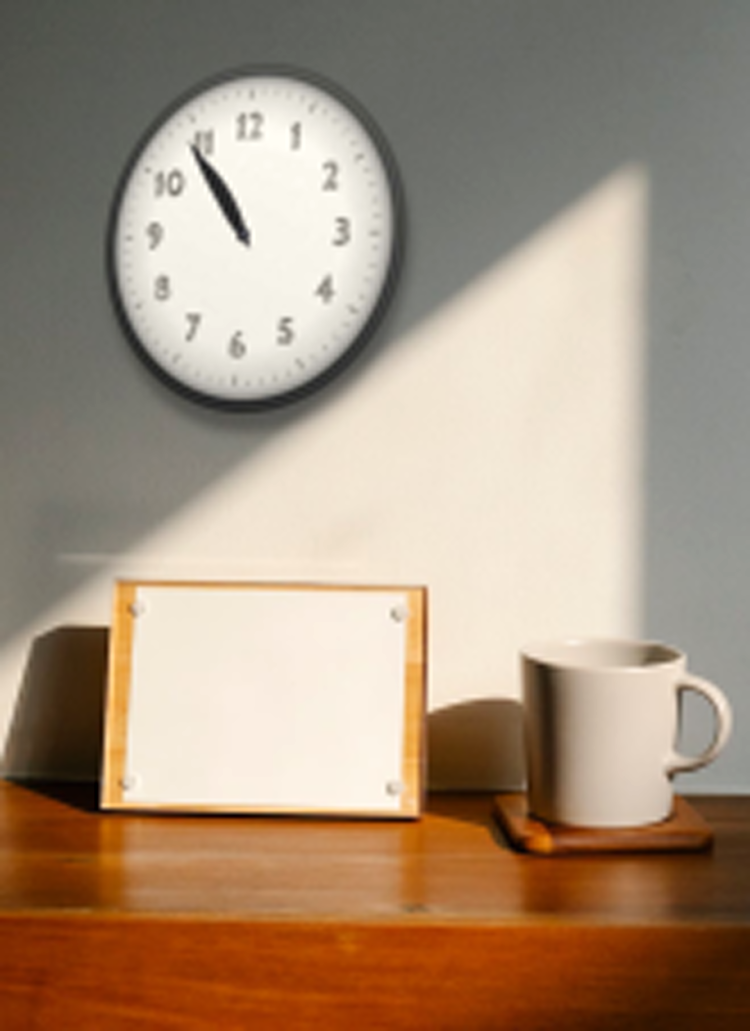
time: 10:54
